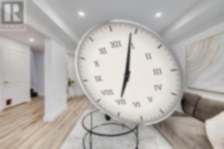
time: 7:04
